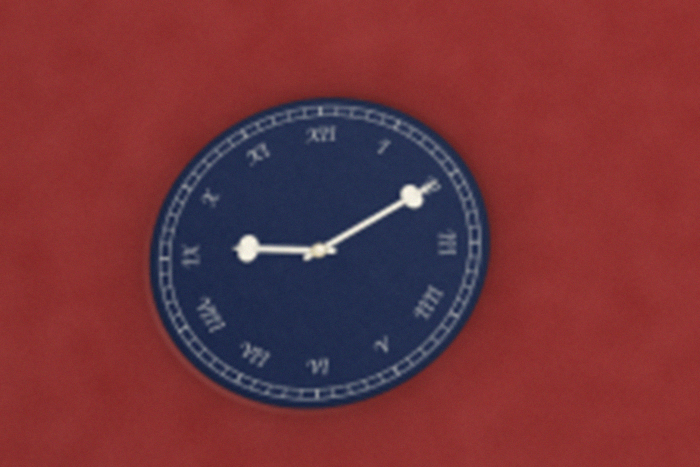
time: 9:10
